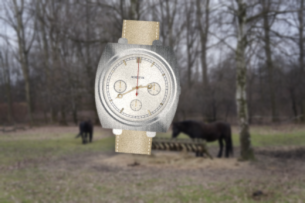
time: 2:40
